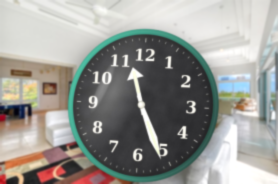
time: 11:26
